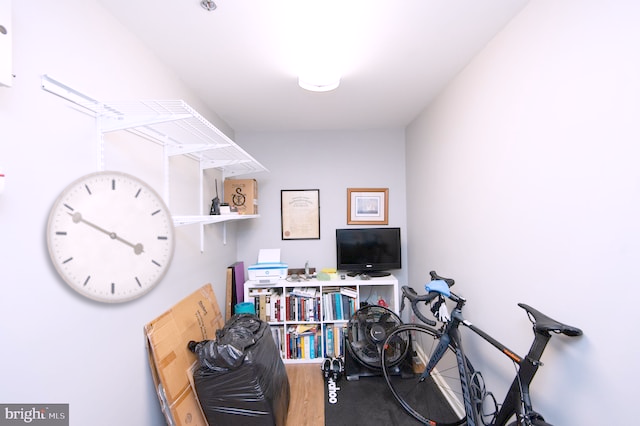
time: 3:49
